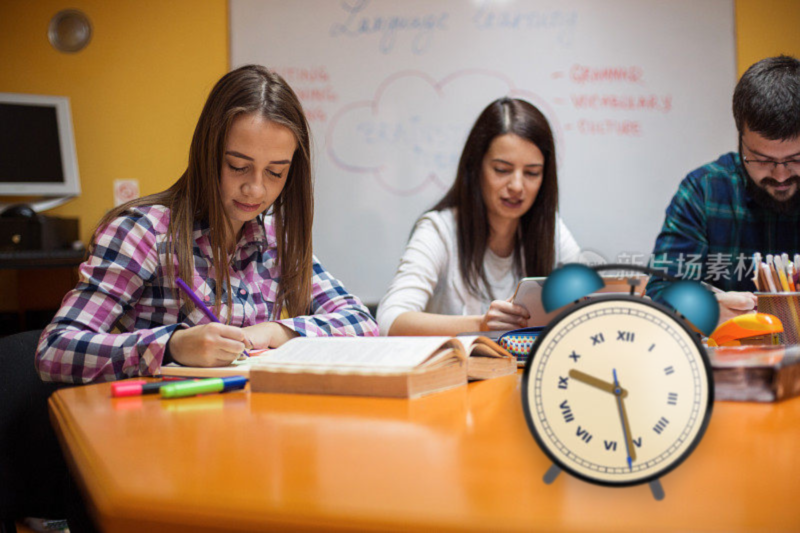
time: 9:26:27
